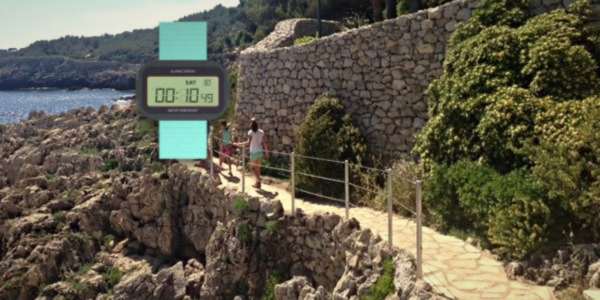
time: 0:10
